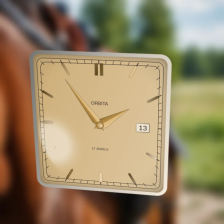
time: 1:54
